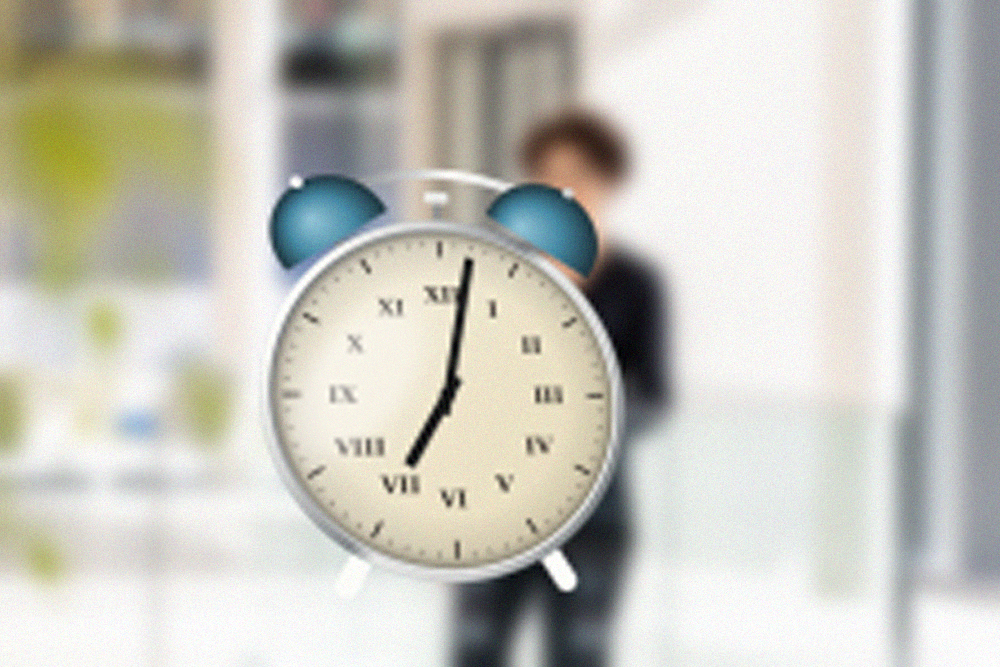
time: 7:02
